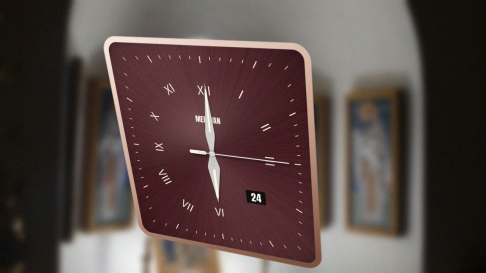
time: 6:00:15
